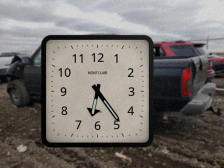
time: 6:24
